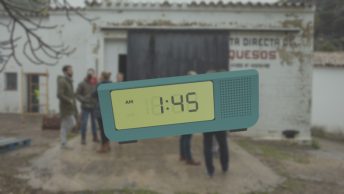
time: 1:45
